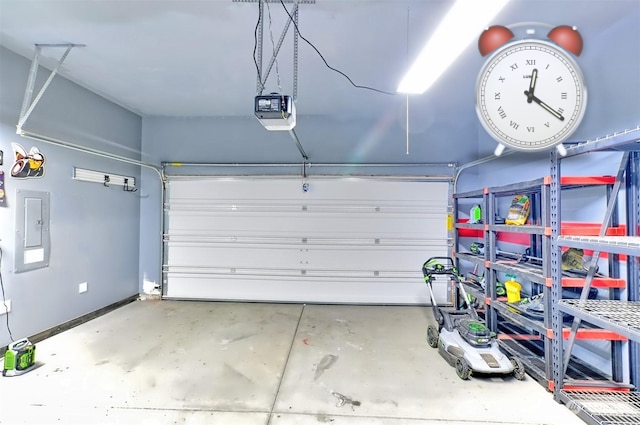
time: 12:21
